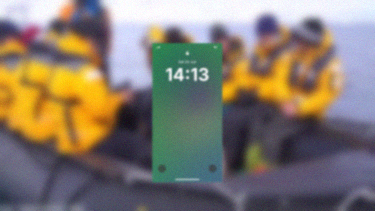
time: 14:13
